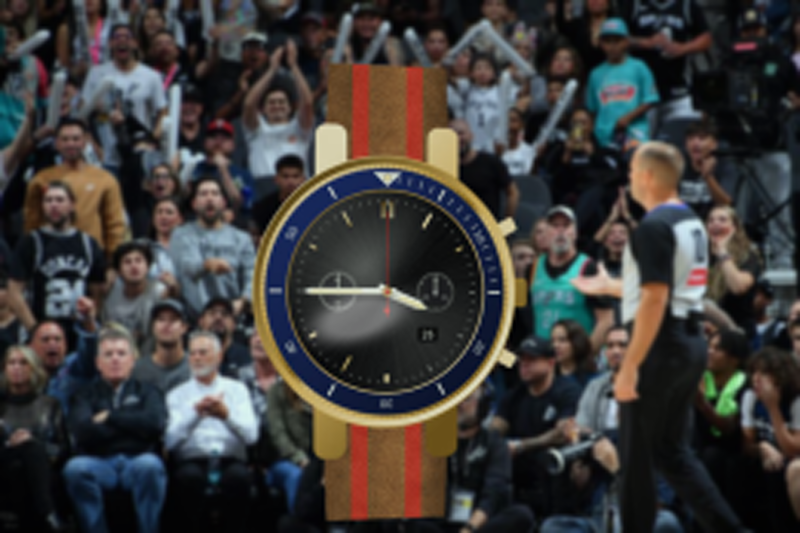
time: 3:45
